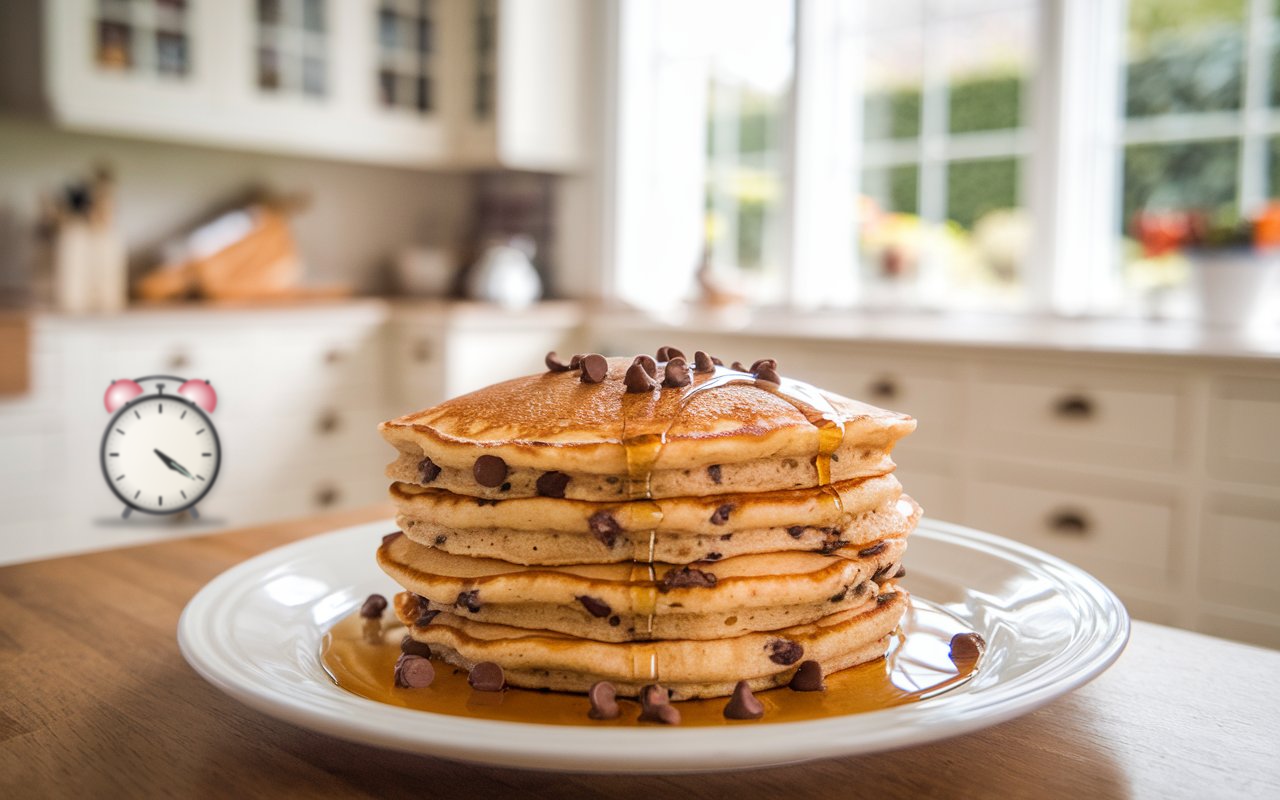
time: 4:21
